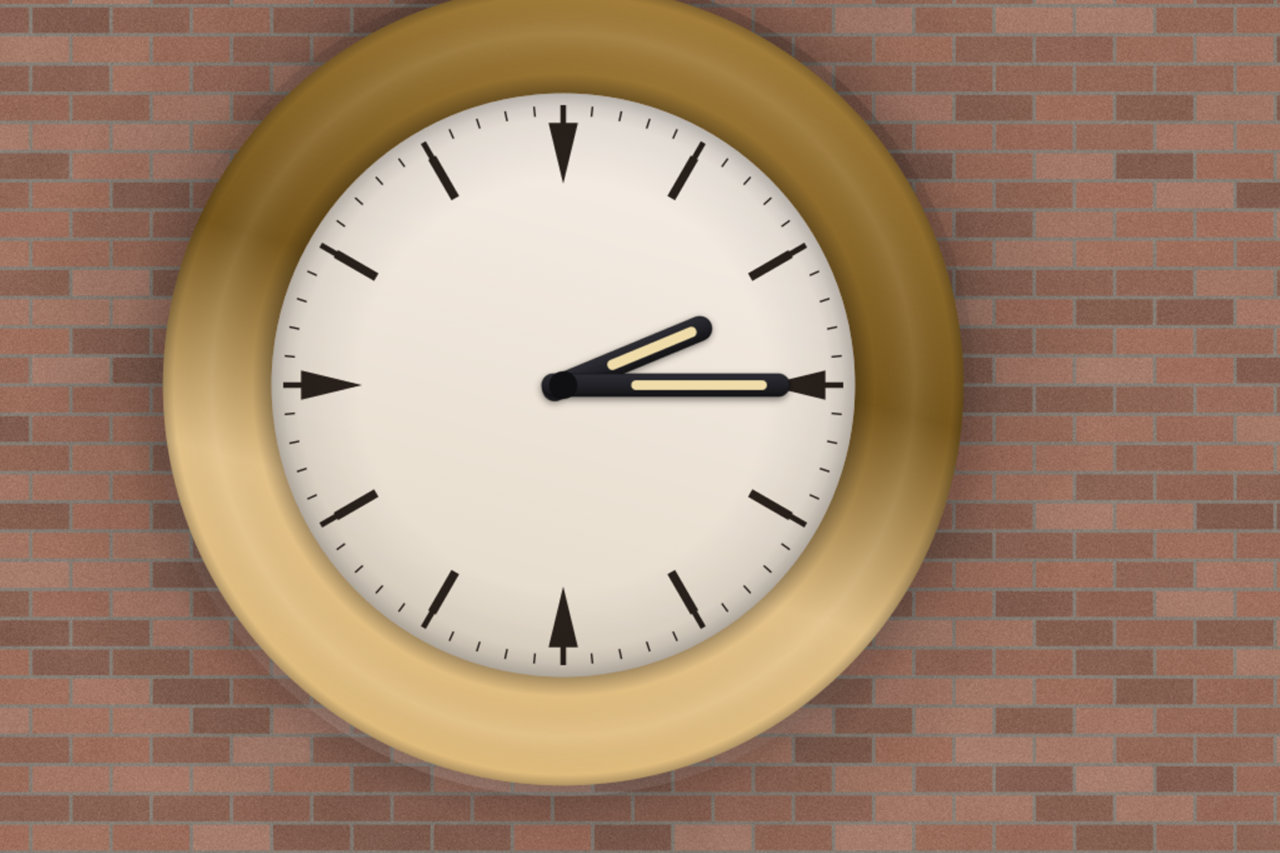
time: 2:15
